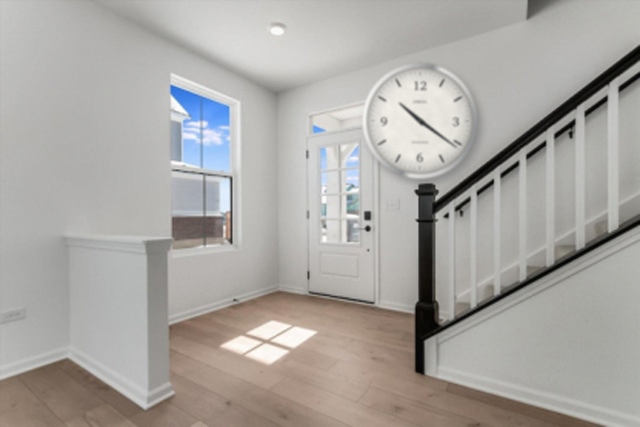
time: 10:21
